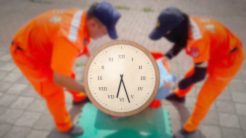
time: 6:27
